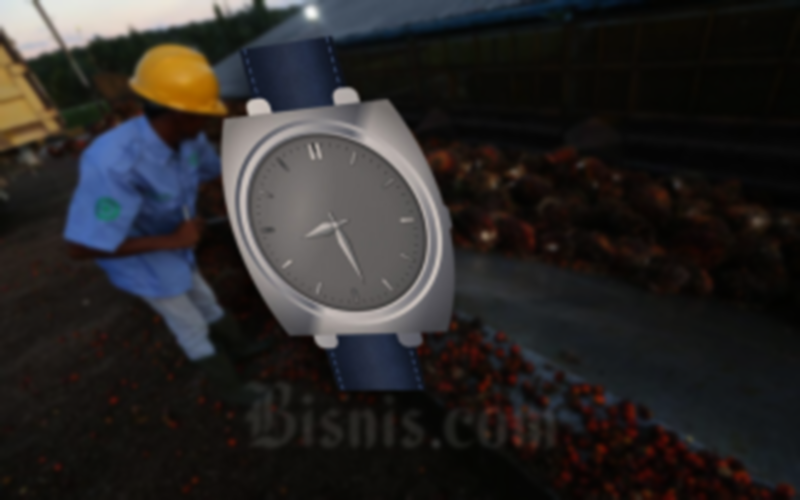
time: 8:28
